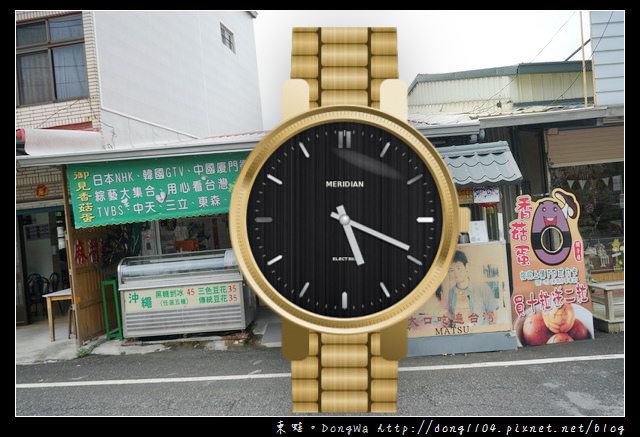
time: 5:19
